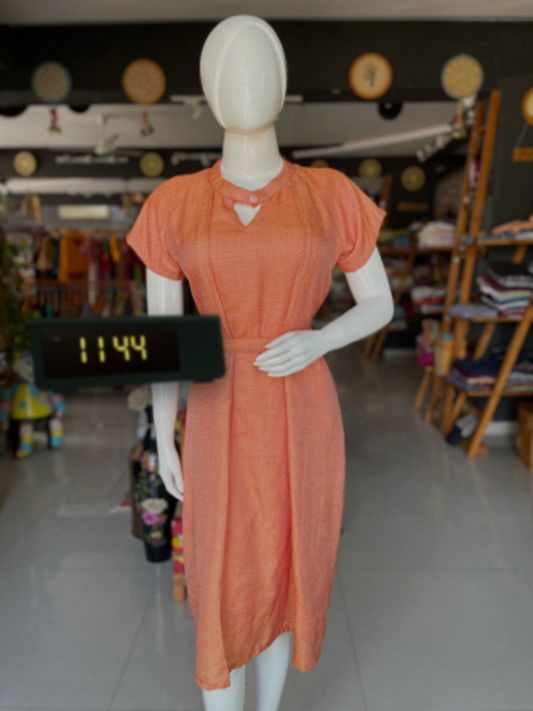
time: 11:44
